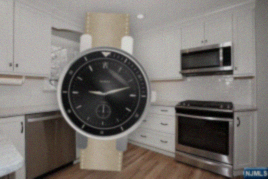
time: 9:12
